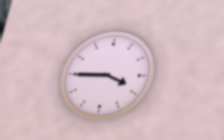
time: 3:45
